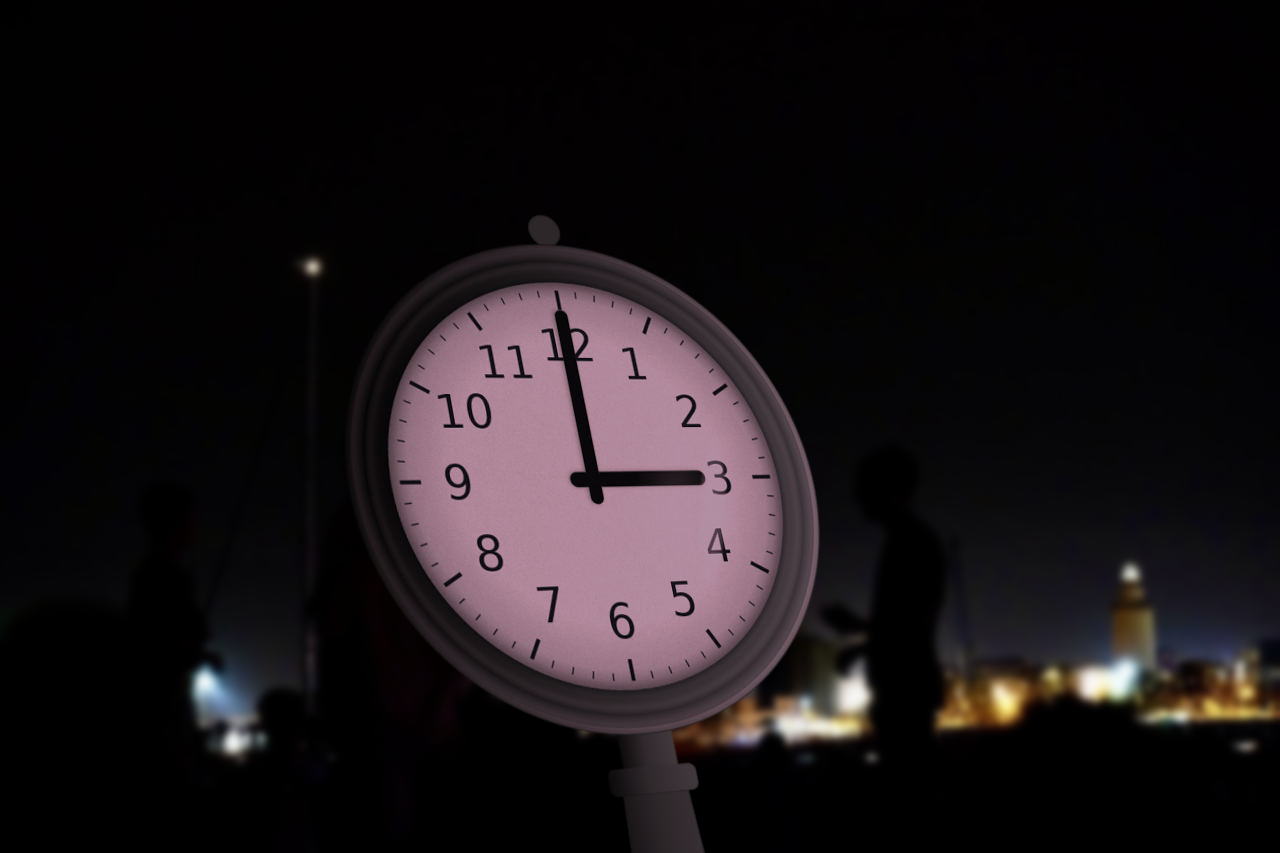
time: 3:00
